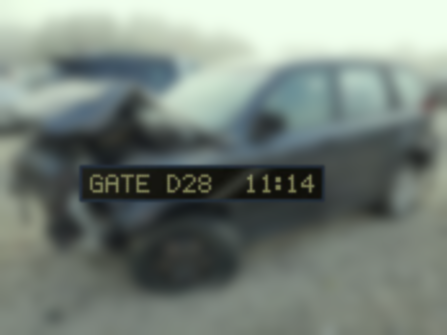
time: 11:14
